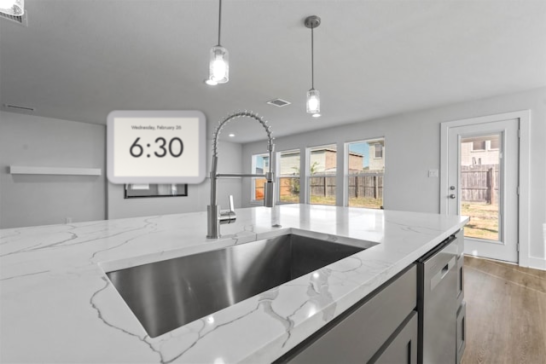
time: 6:30
